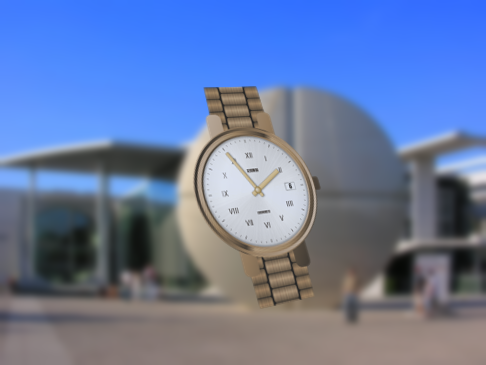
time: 1:55
